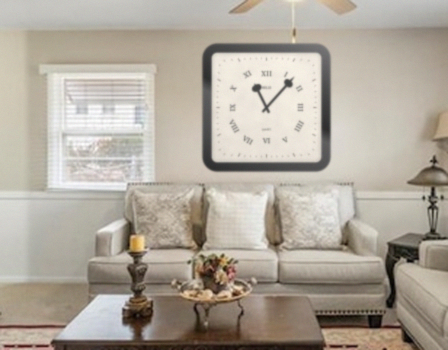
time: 11:07
